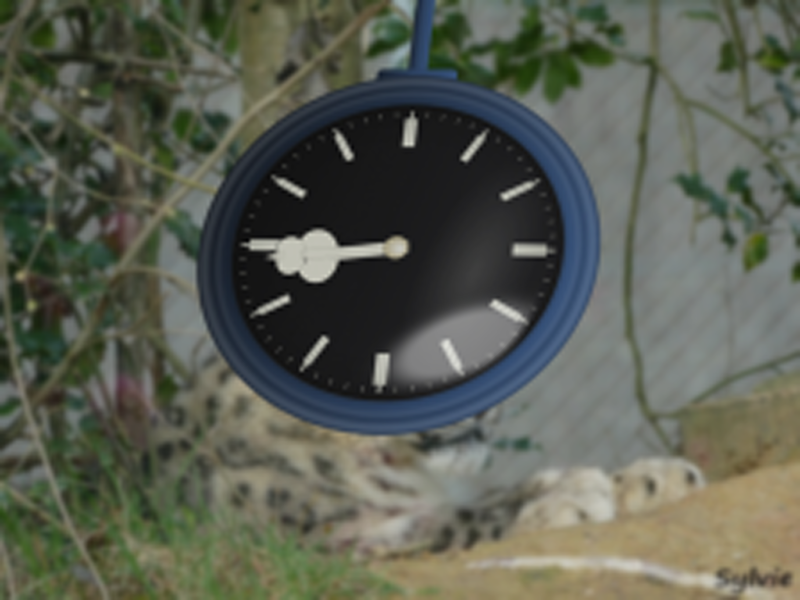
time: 8:44
